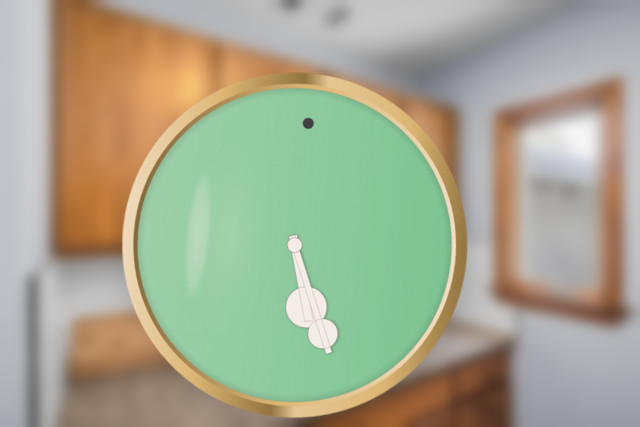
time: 5:26
